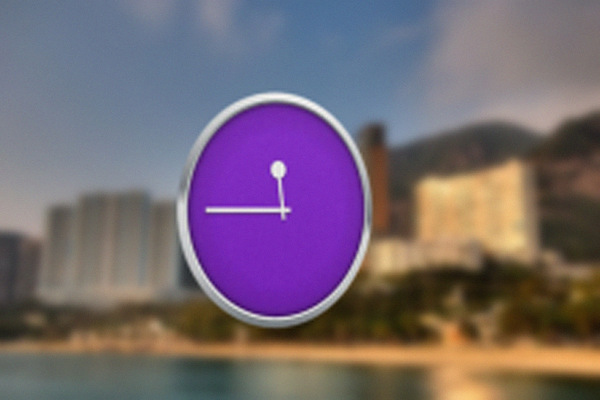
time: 11:45
